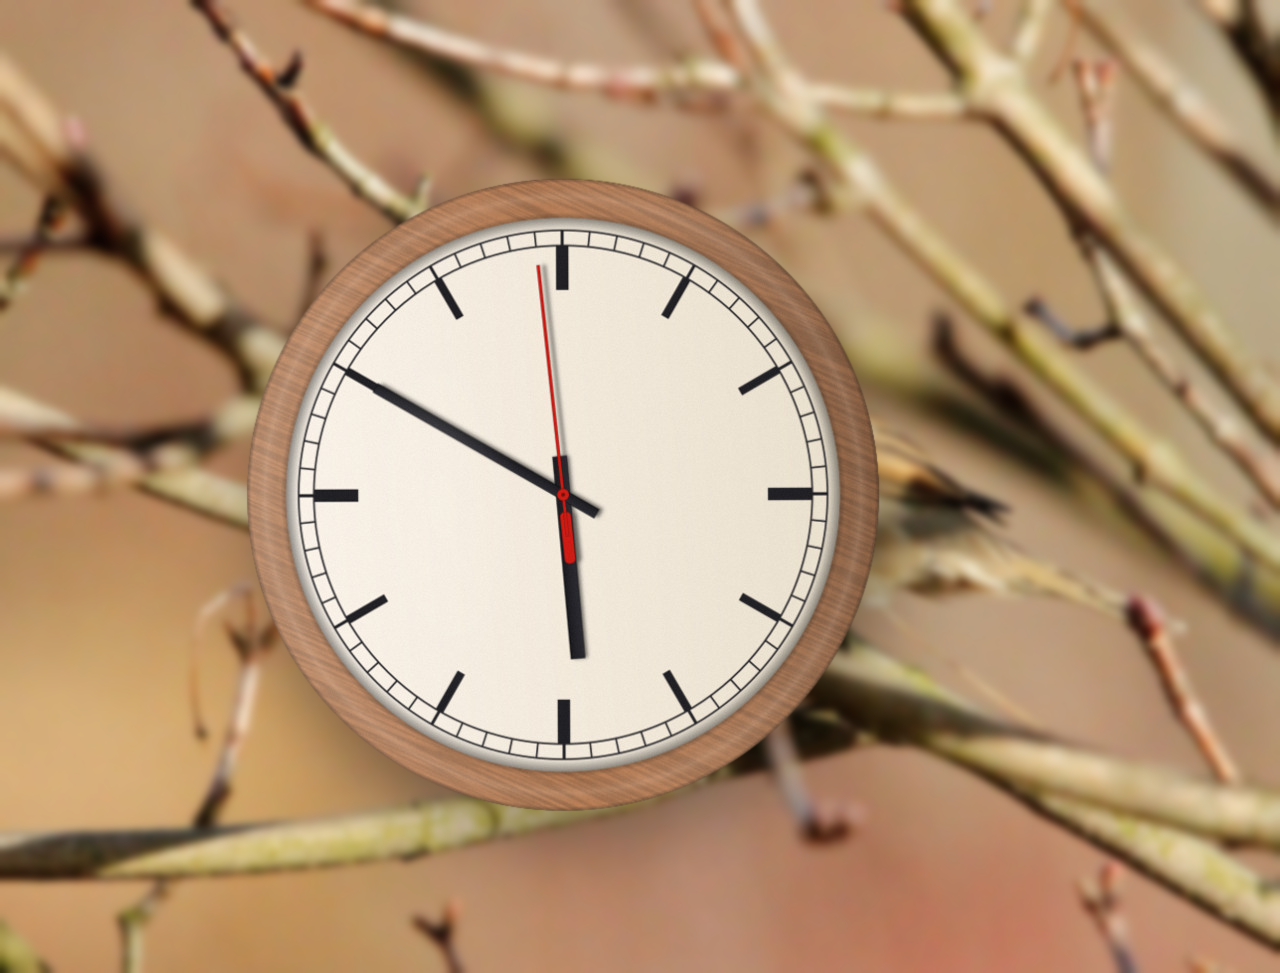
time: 5:49:59
